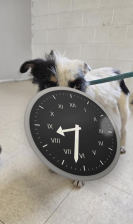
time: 8:32
